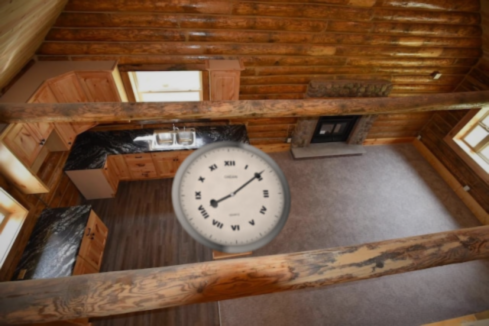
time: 8:09
